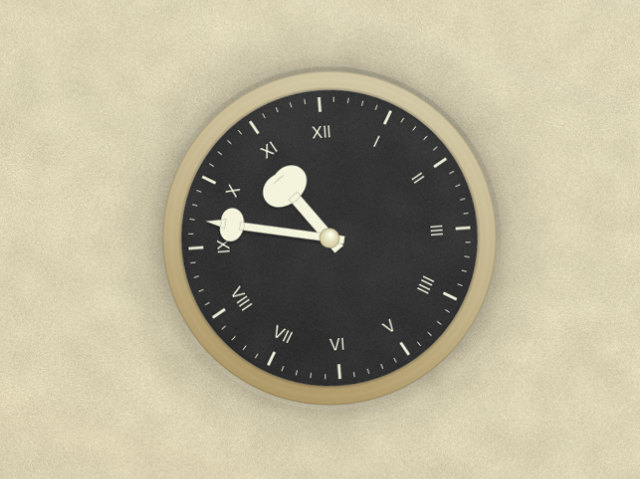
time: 10:47
